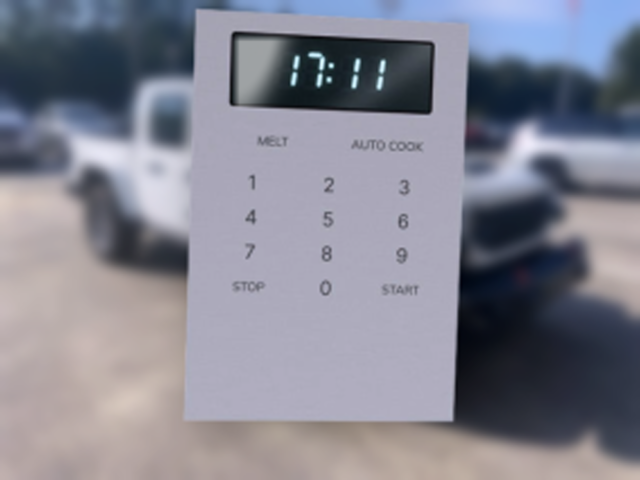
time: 17:11
